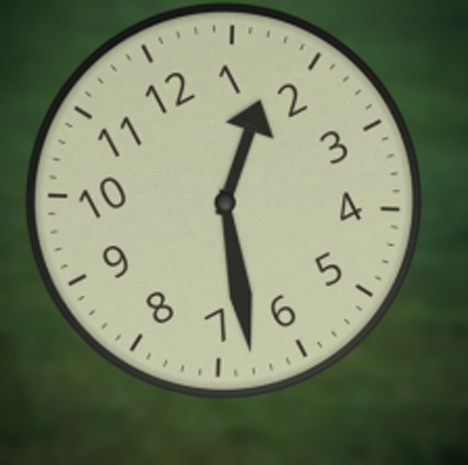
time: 1:33
